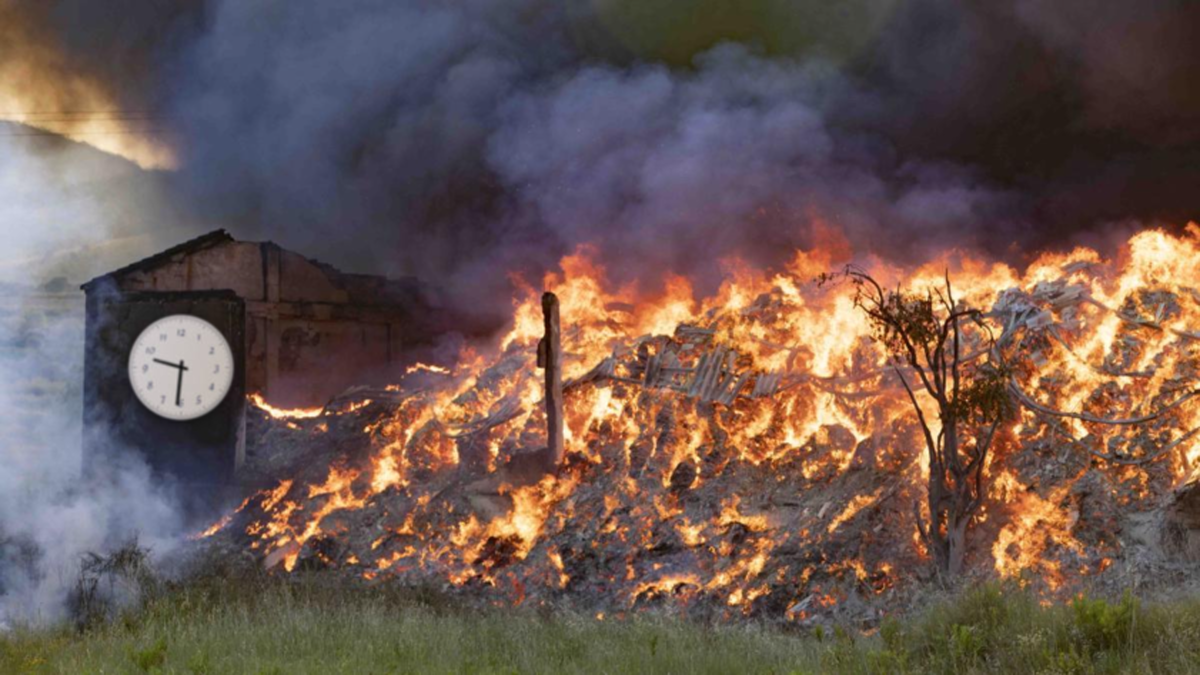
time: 9:31
